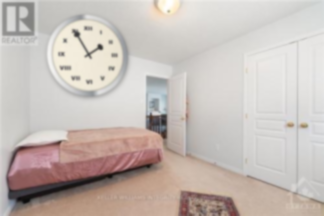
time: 1:55
